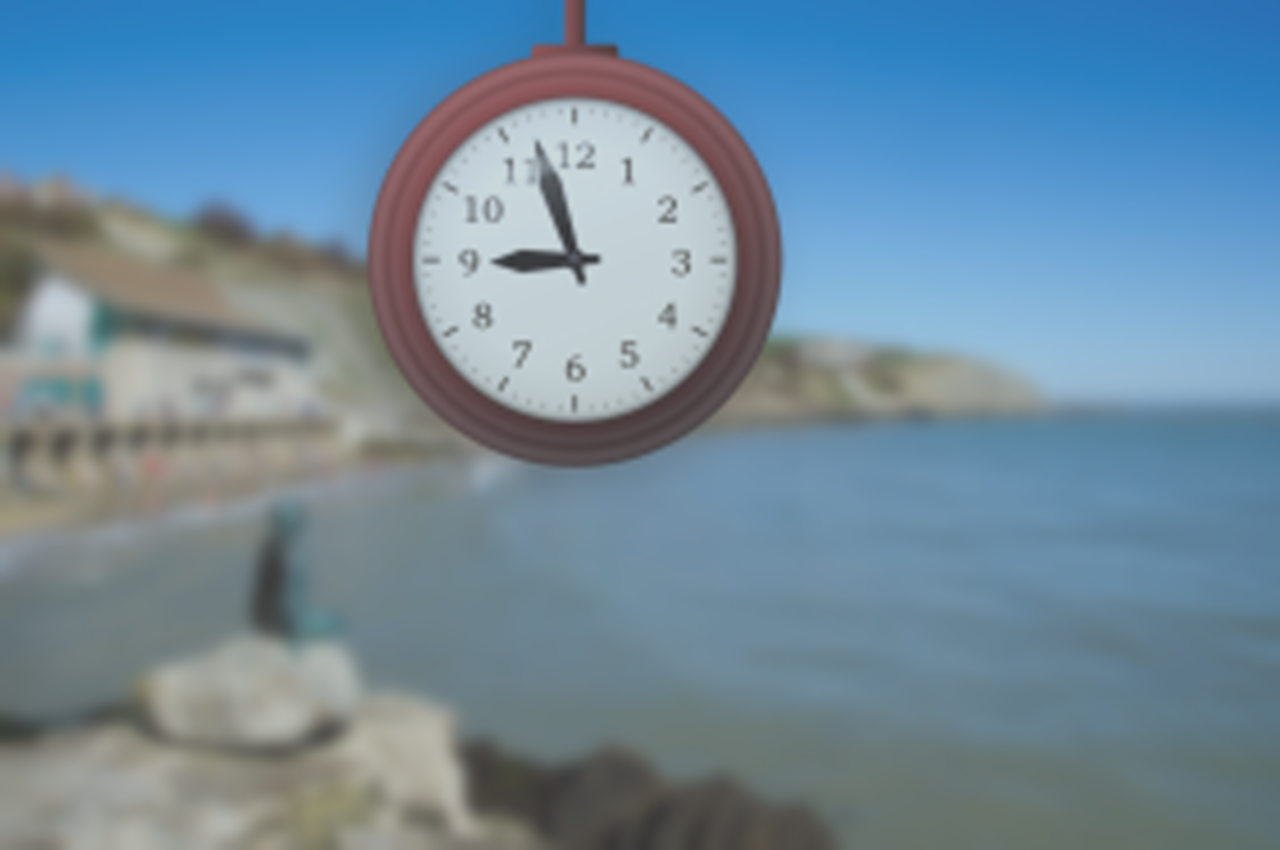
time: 8:57
